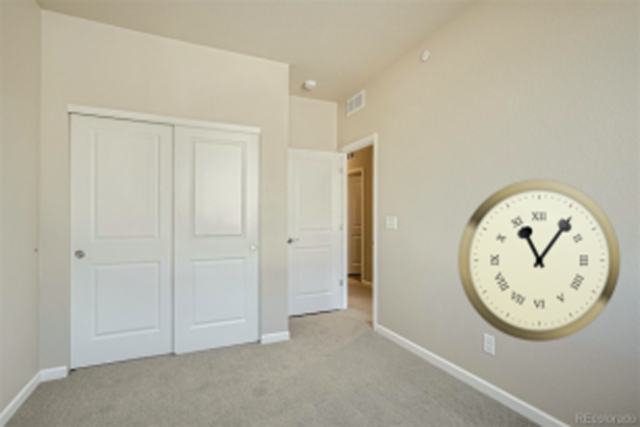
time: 11:06
